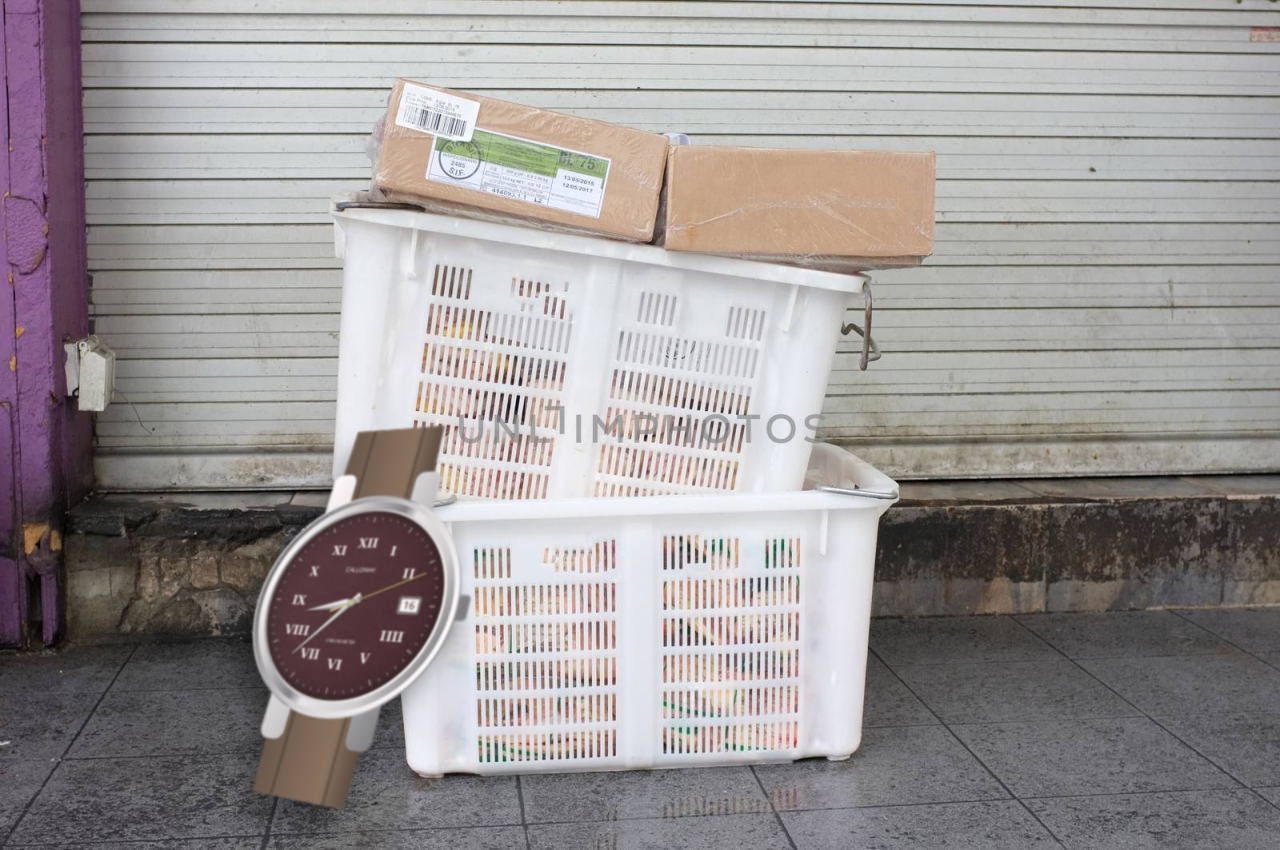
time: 8:37:11
